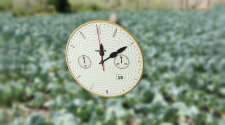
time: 12:10
